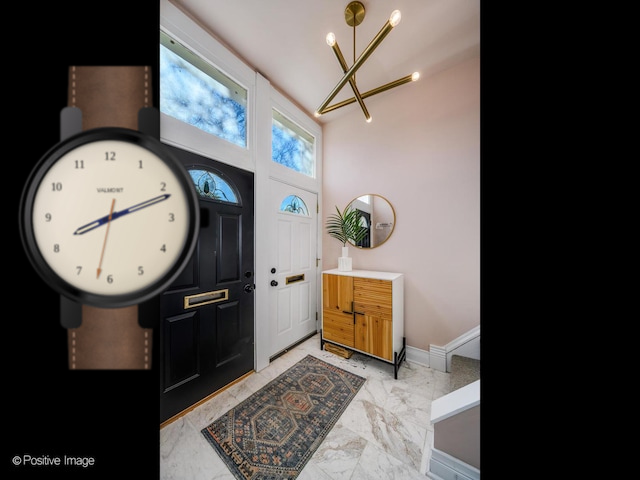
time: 8:11:32
